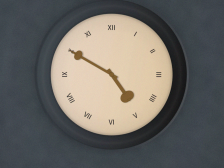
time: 4:50
